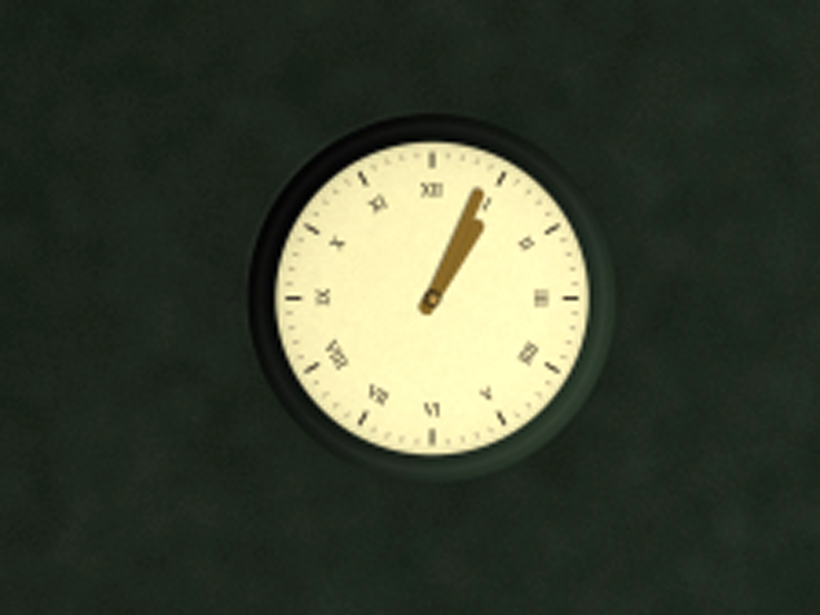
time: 1:04
